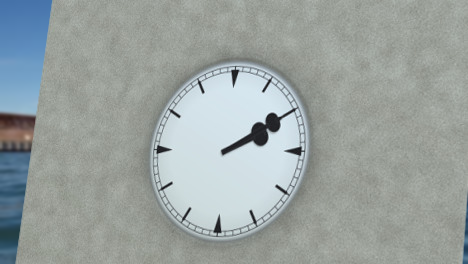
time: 2:10
